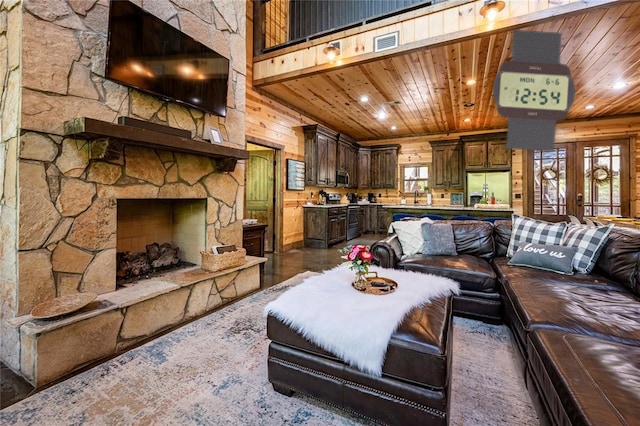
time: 12:54
